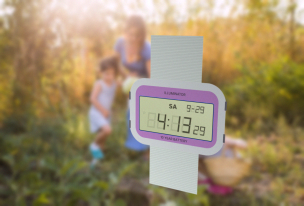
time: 4:13:29
